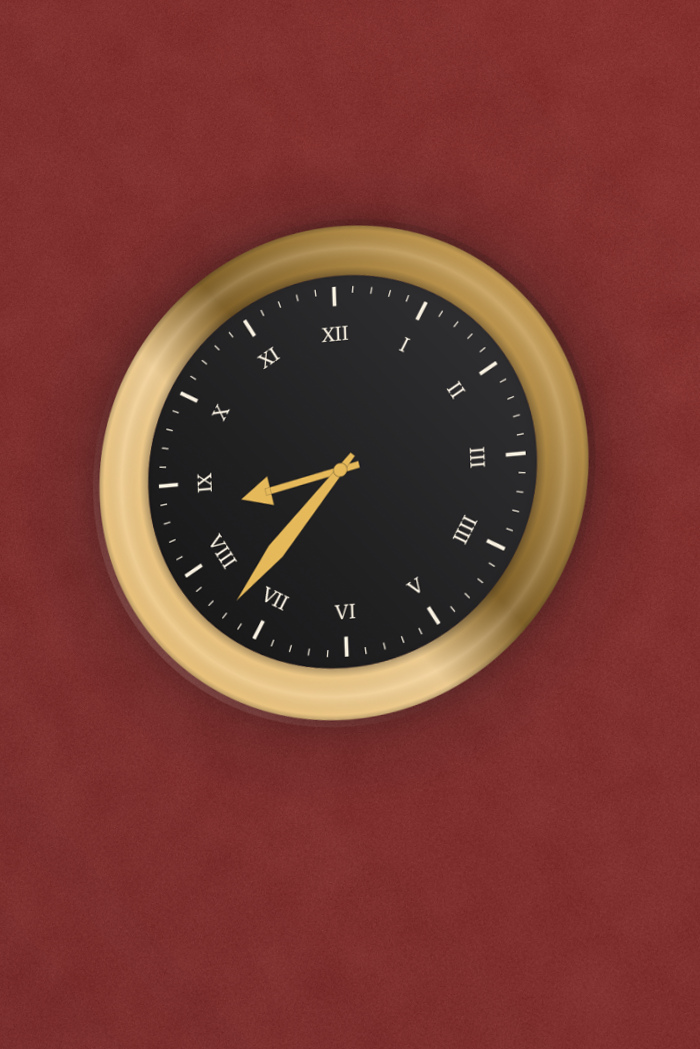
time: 8:37
